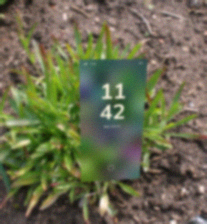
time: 11:42
